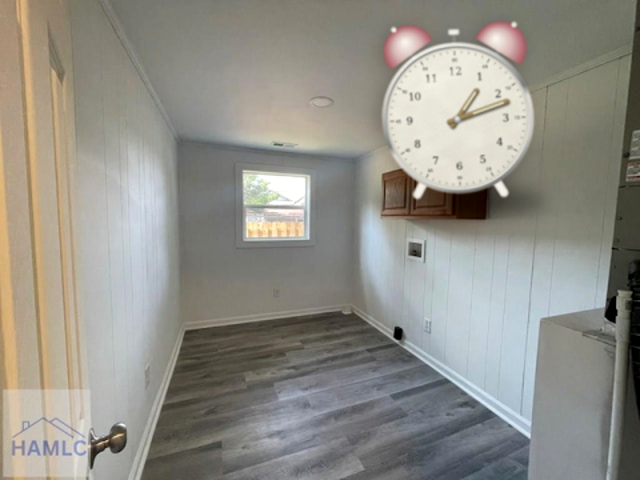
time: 1:12
